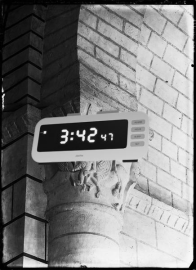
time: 3:42:47
